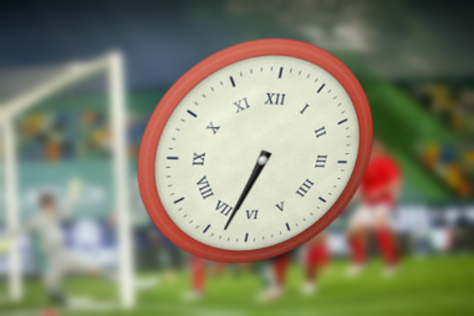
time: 6:33
